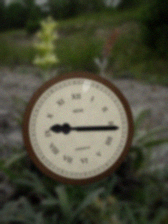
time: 9:16
